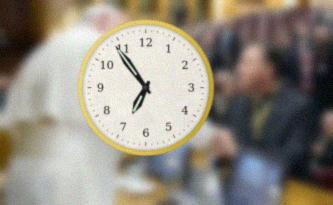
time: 6:54
